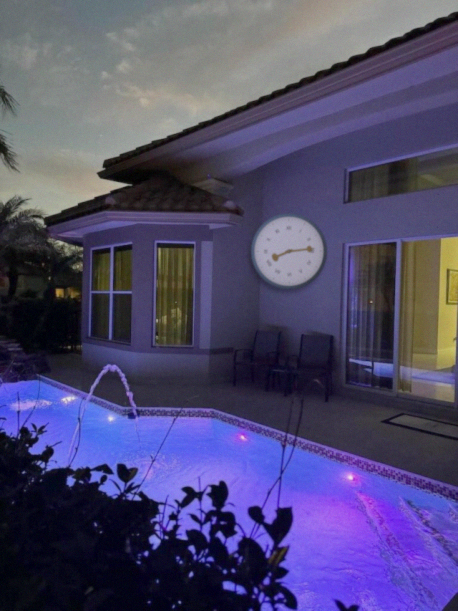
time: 8:14
